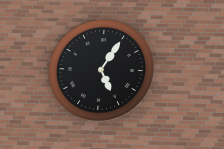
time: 5:05
